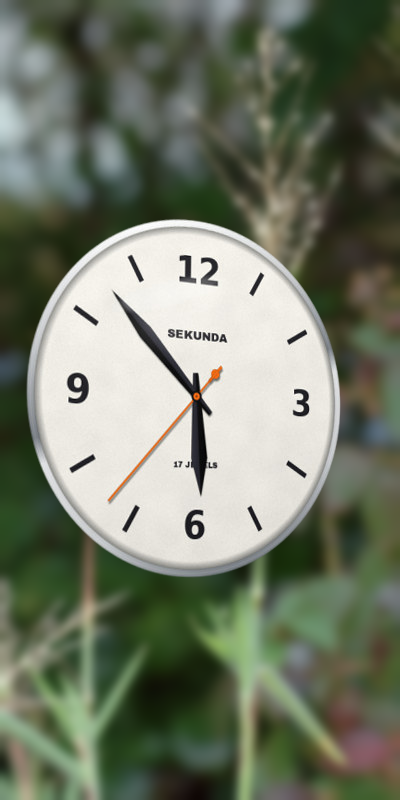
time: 5:52:37
